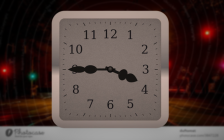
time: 3:45
